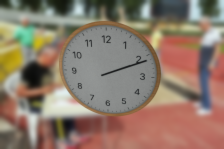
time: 2:11
